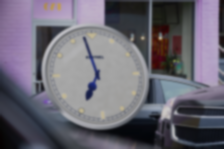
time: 6:58
